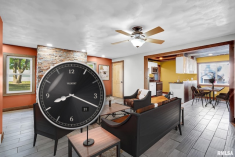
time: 8:19
